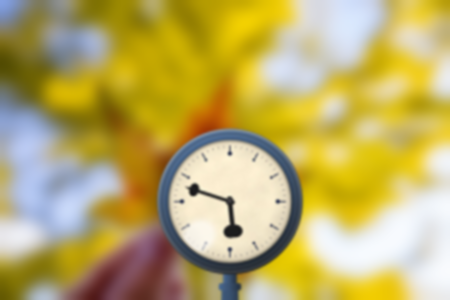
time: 5:48
